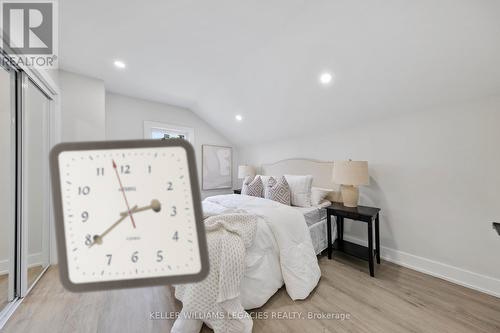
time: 2:38:58
